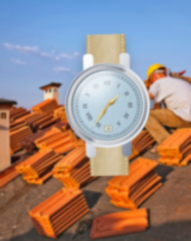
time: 1:36
